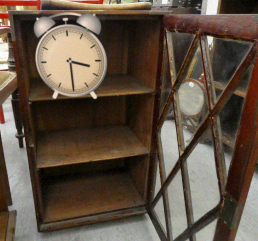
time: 3:30
